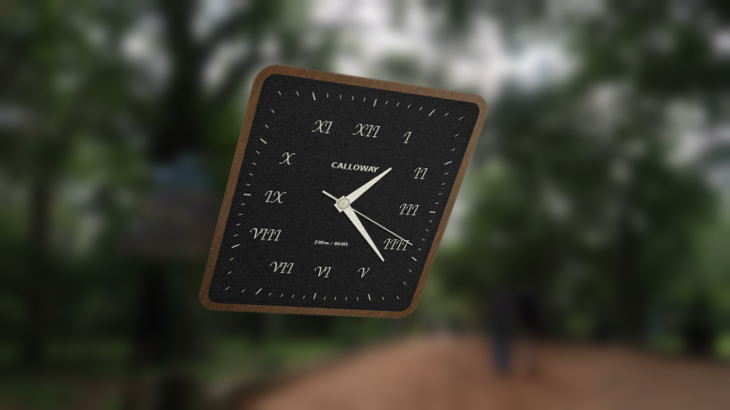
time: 1:22:19
